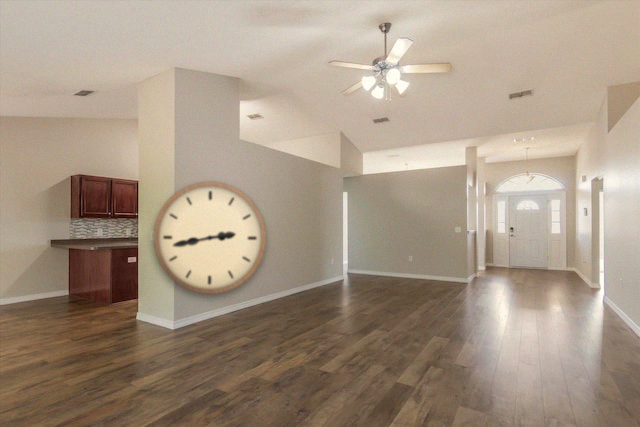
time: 2:43
